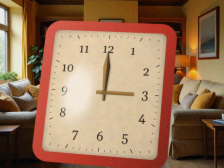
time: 3:00
